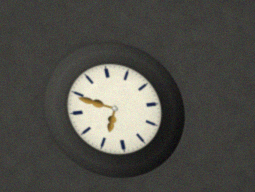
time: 6:49
